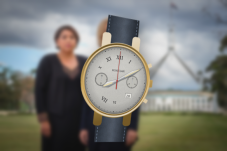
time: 8:10
